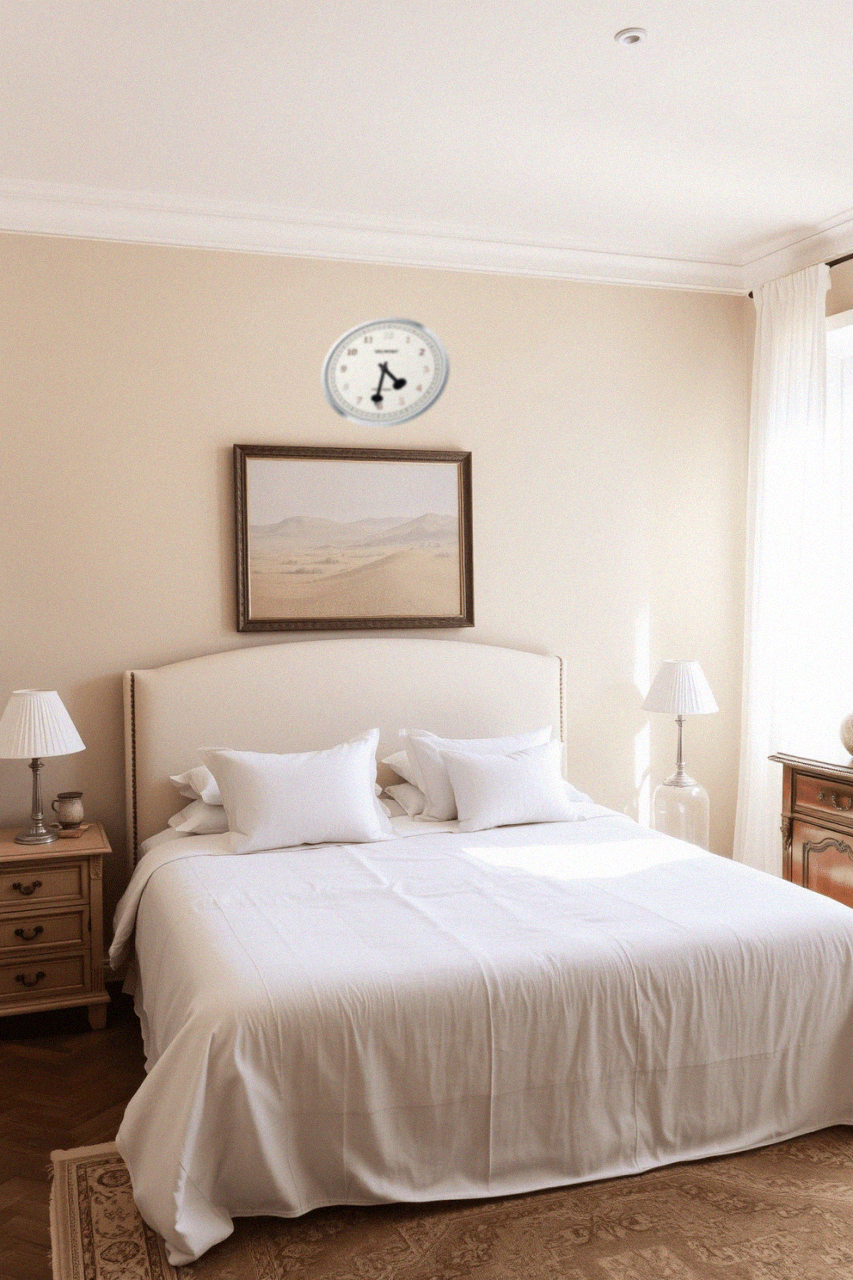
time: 4:31
